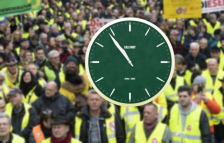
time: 10:54
